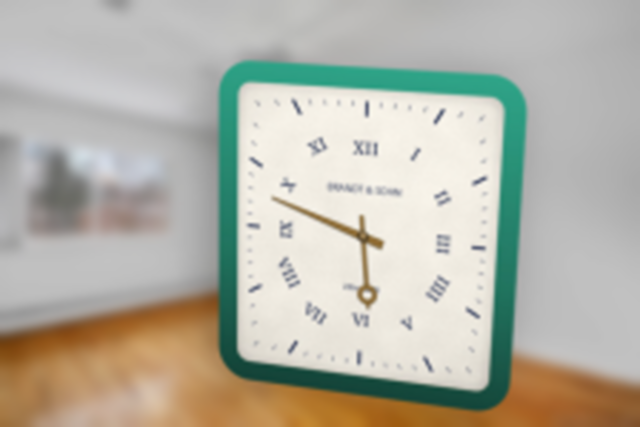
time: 5:48
